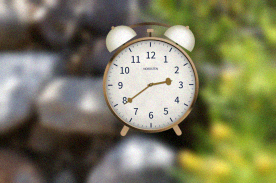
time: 2:39
